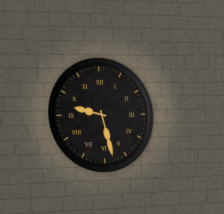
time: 9:28
